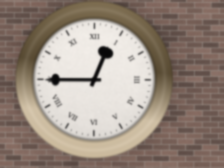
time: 12:45
